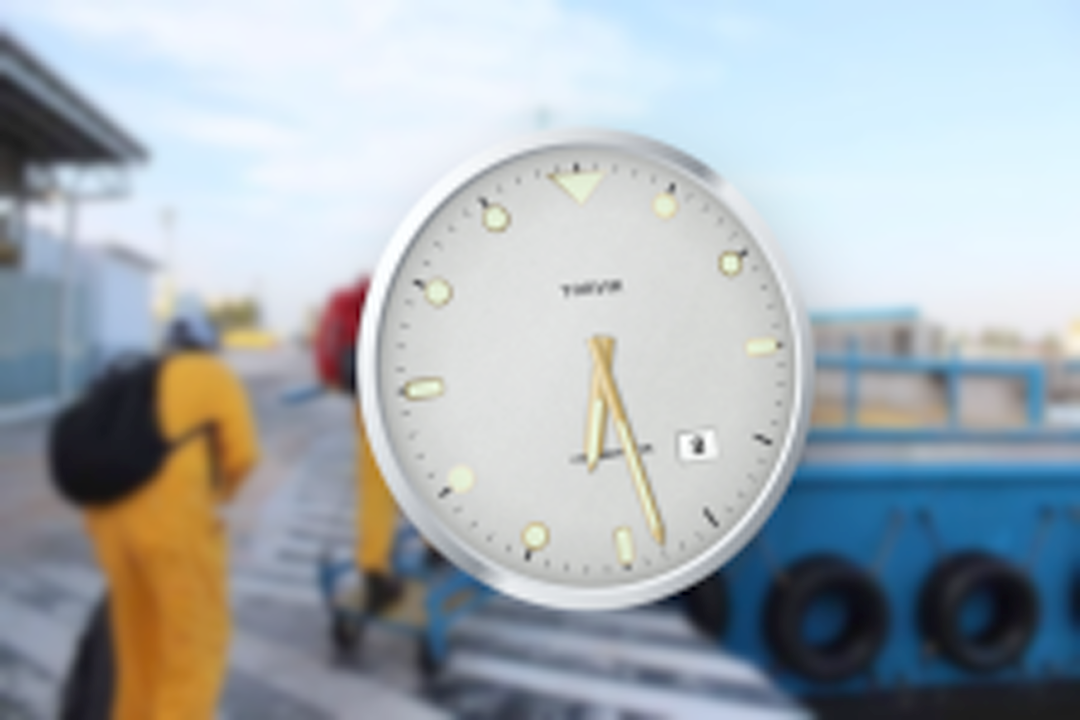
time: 6:28
